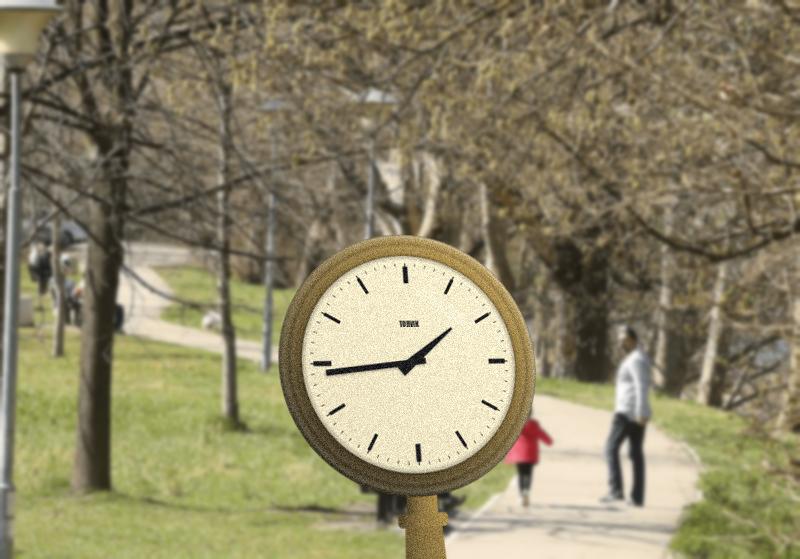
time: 1:44
